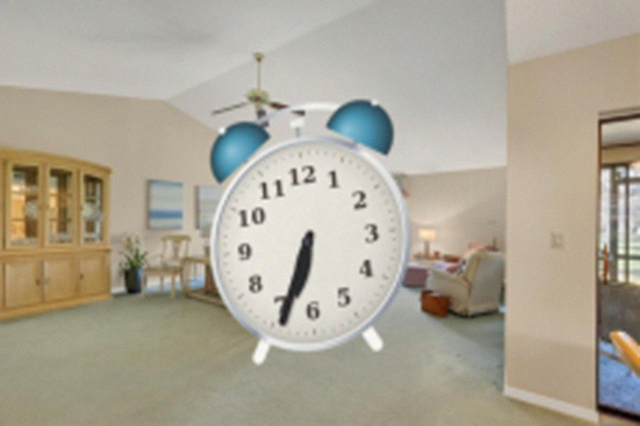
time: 6:34
